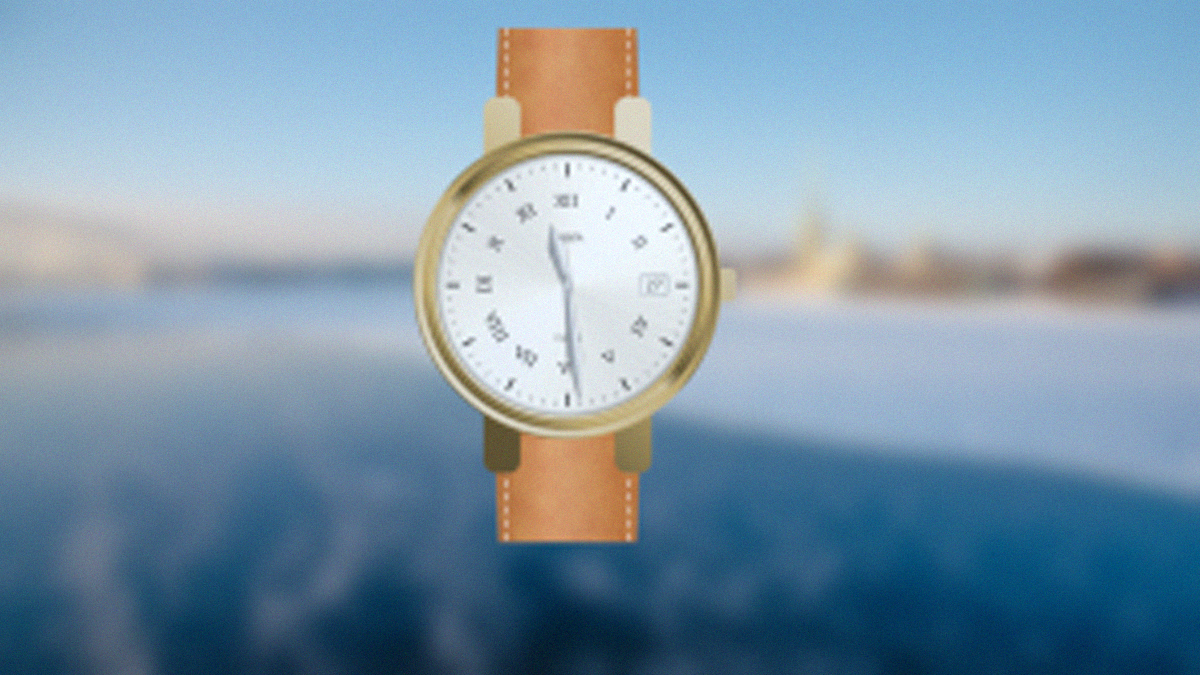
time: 11:29
